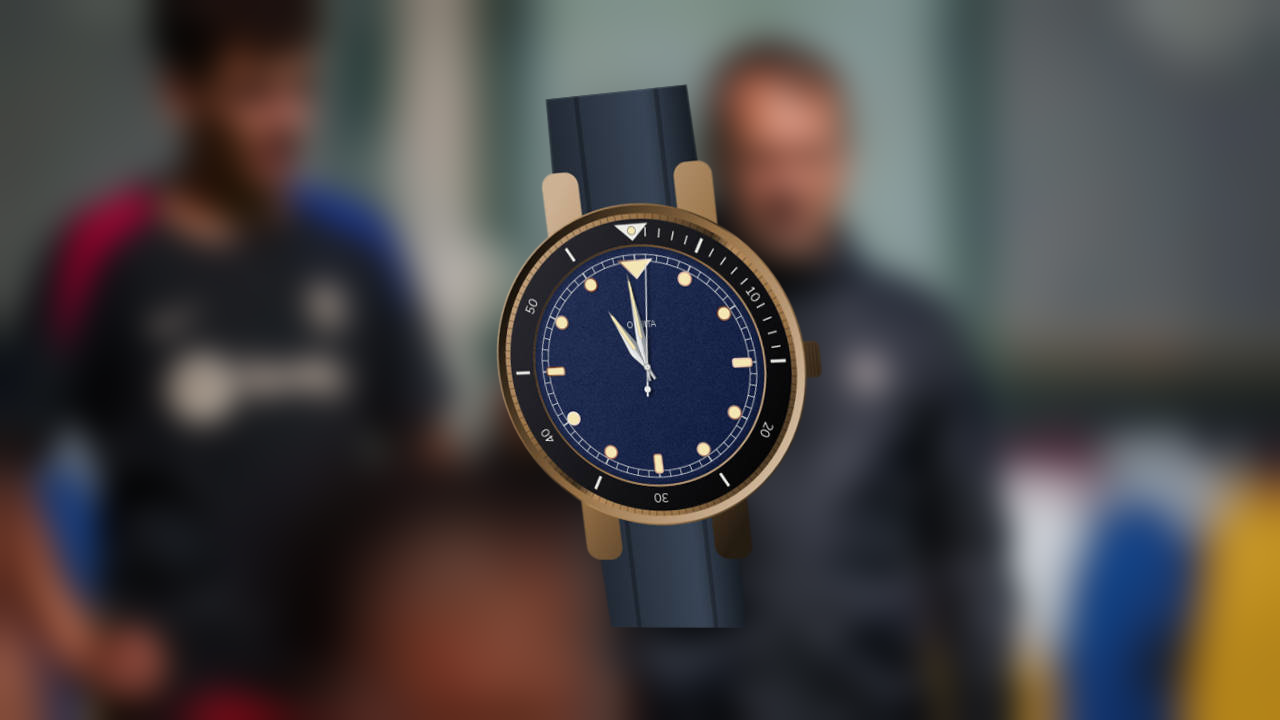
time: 10:59:01
